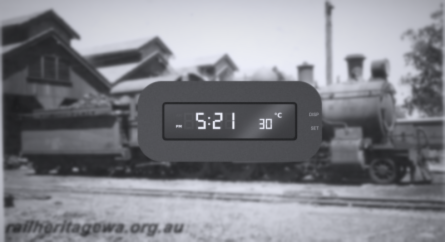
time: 5:21
